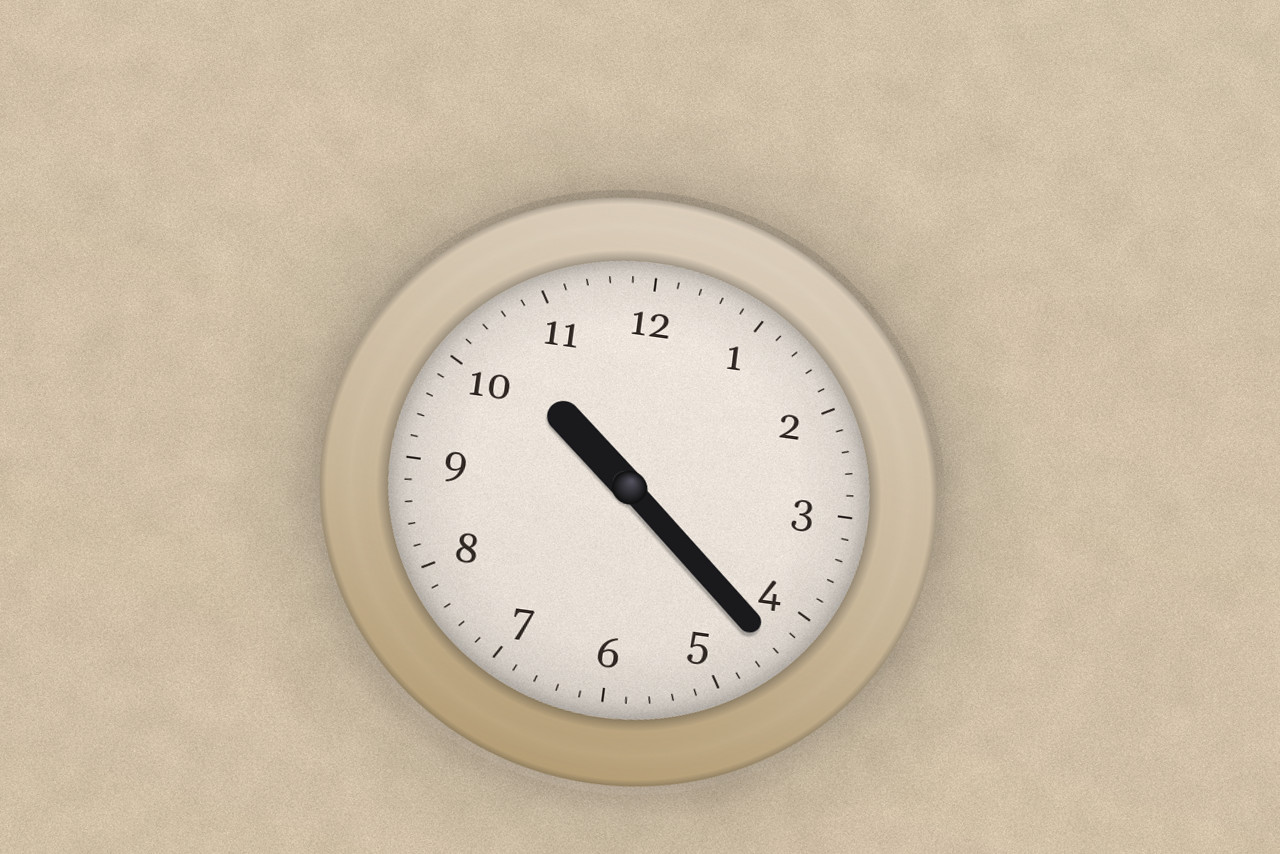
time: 10:22
